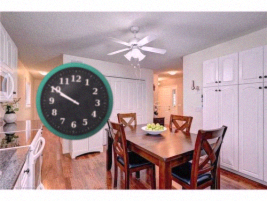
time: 9:50
